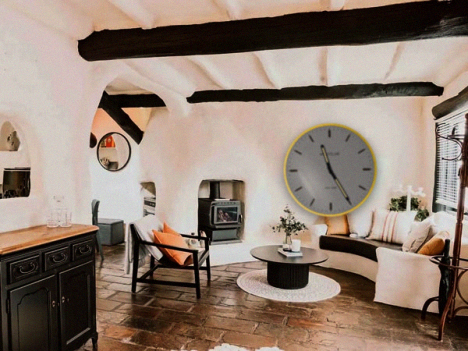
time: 11:25
